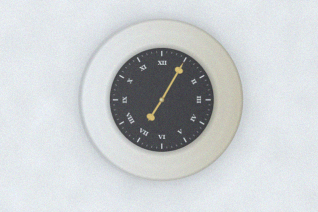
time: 7:05
